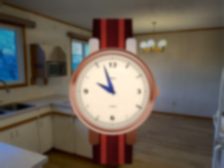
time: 9:57
